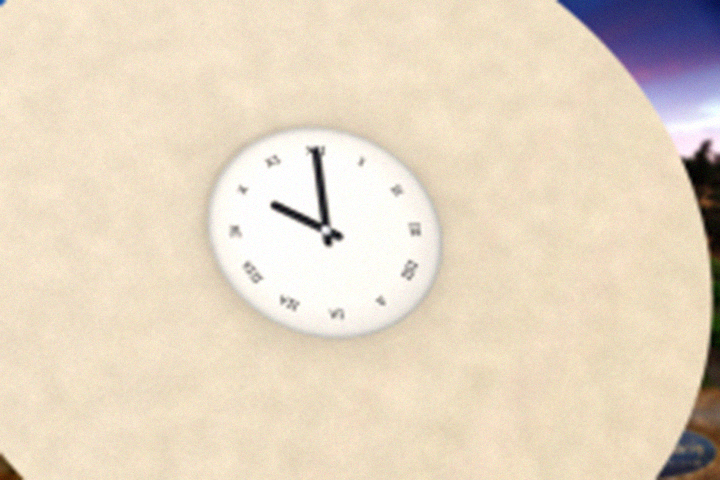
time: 10:00
